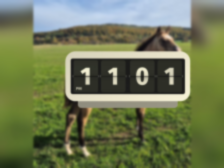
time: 11:01
